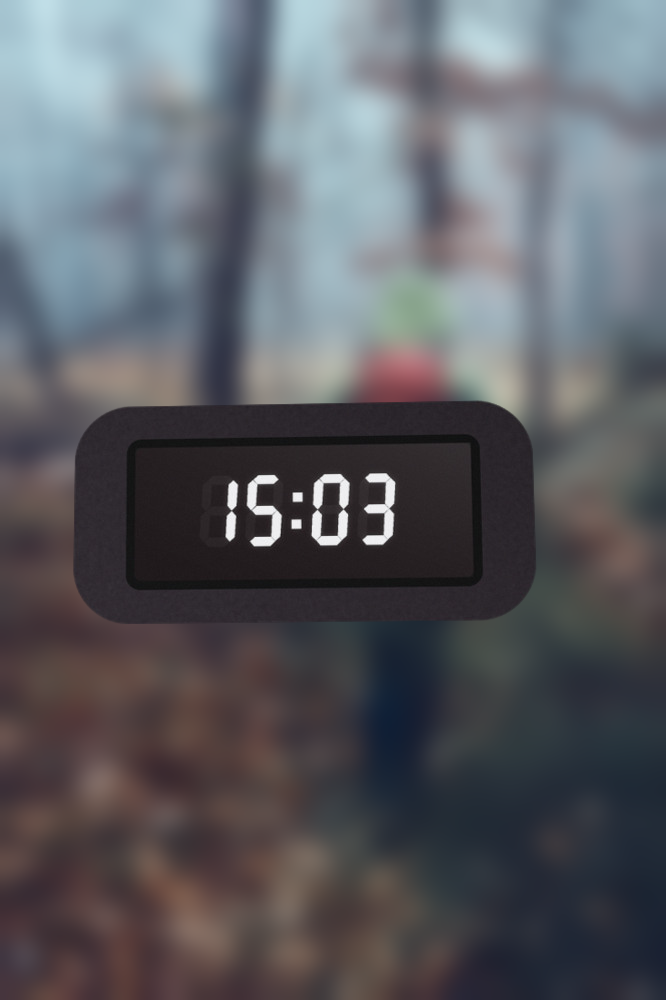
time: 15:03
